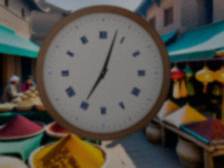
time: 7:03
